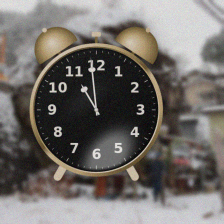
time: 10:59
